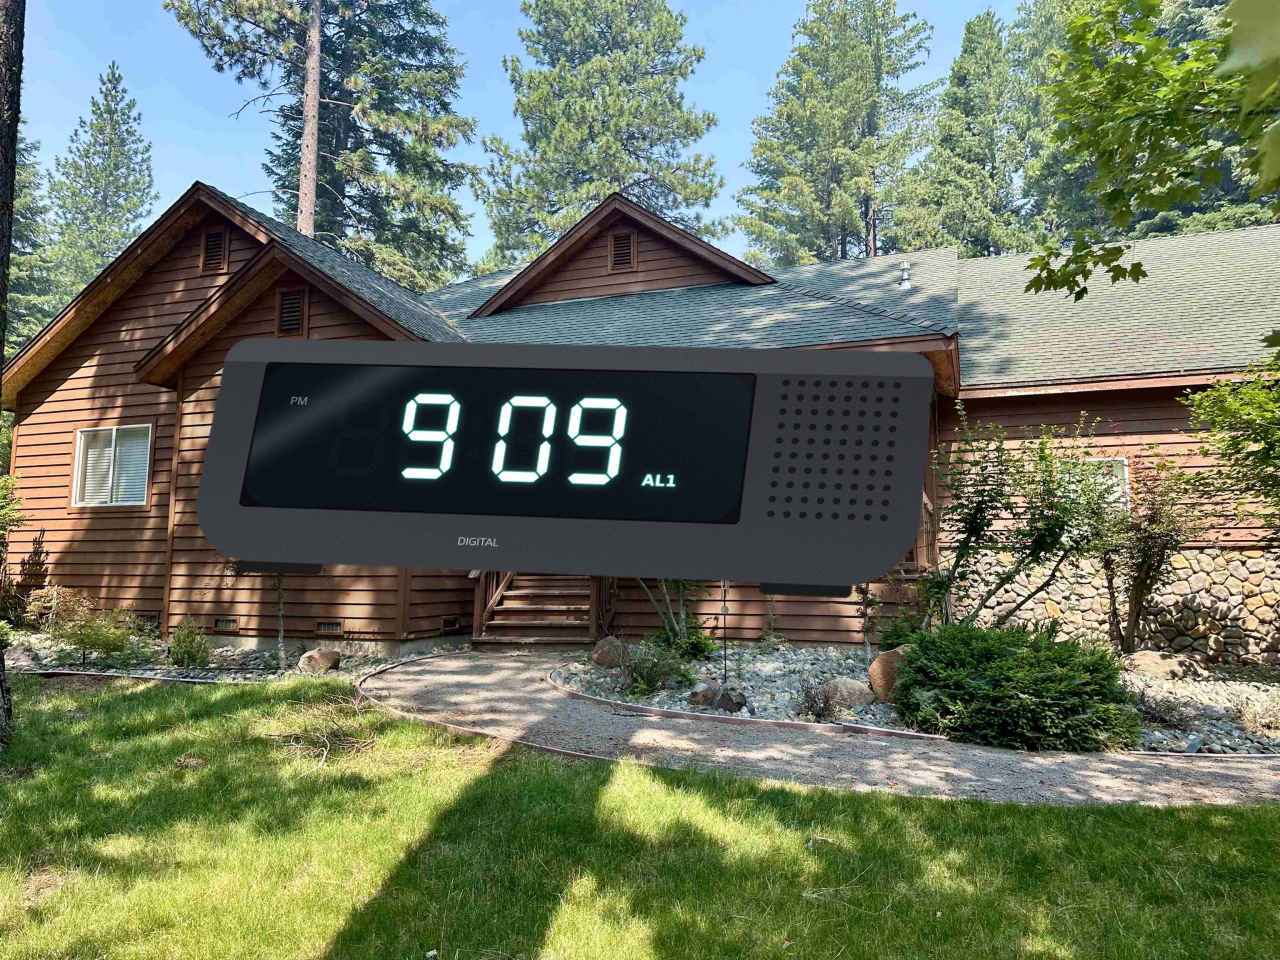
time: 9:09
